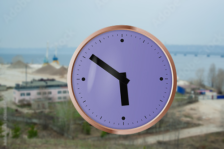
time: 5:51
